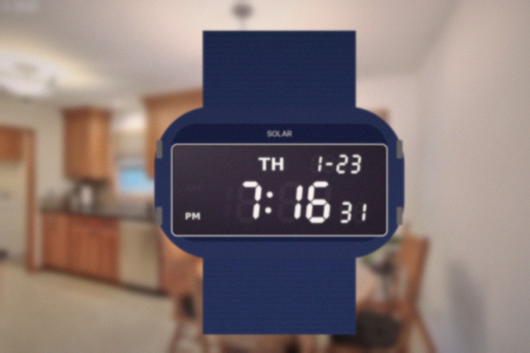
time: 7:16:31
